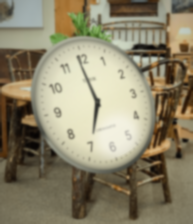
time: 6:59
